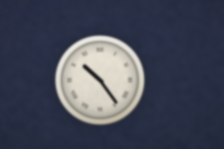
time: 10:24
